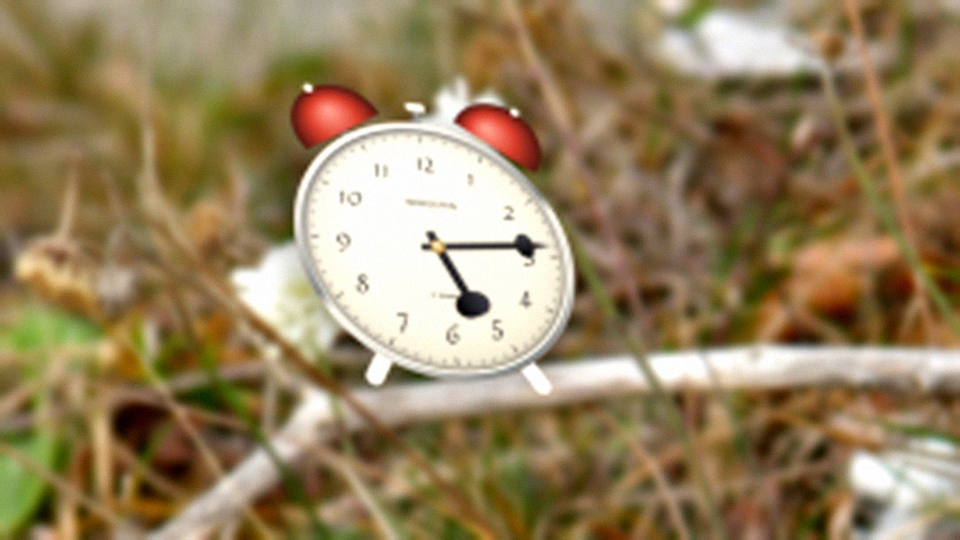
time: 5:14
